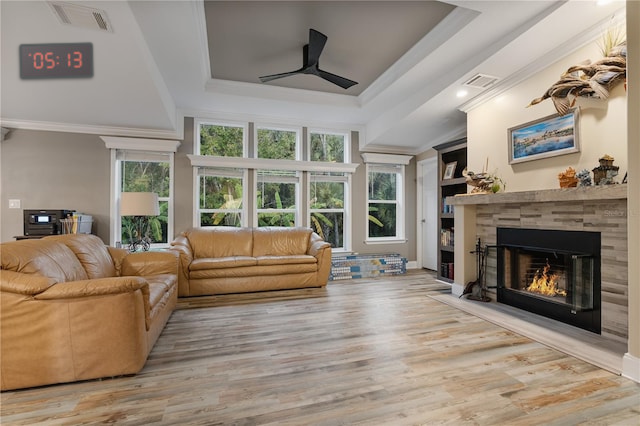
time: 5:13
